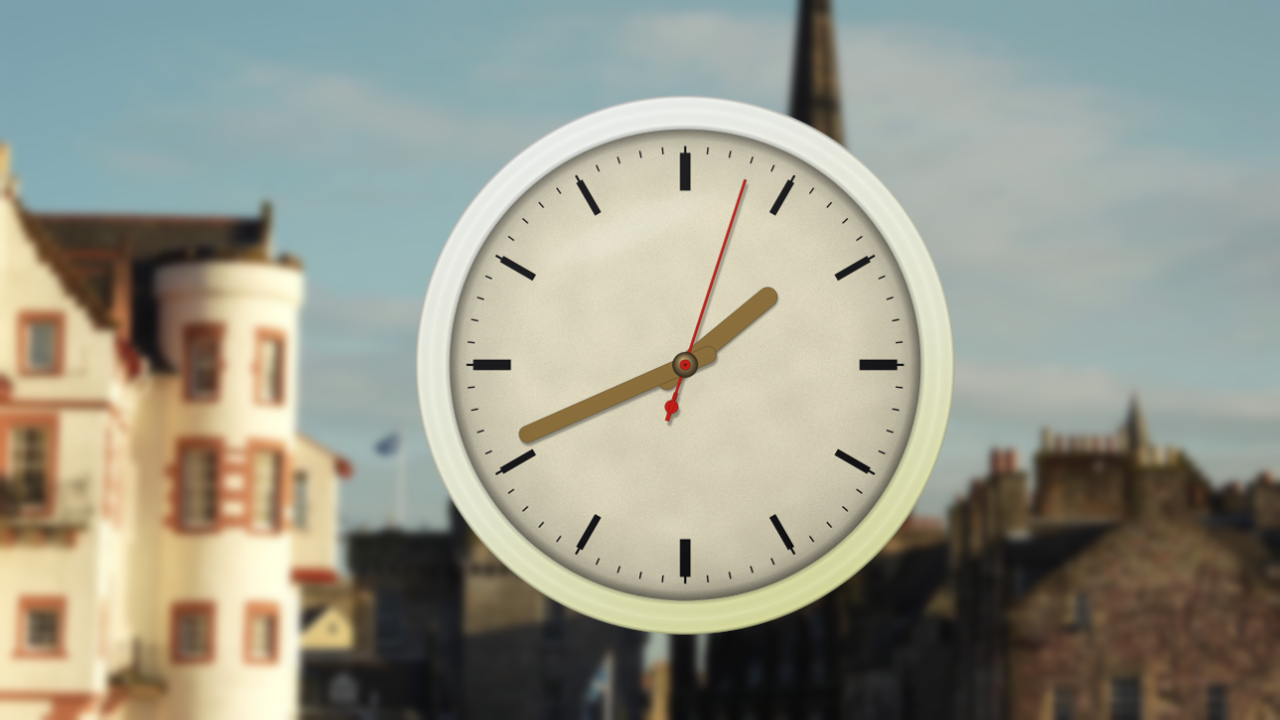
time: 1:41:03
